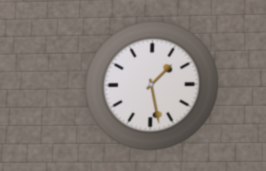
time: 1:28
